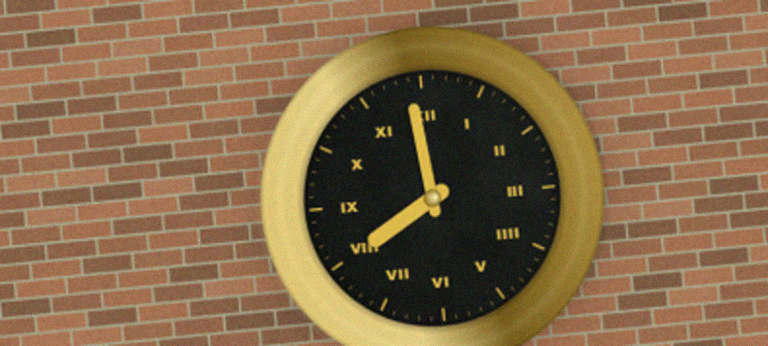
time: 7:59
